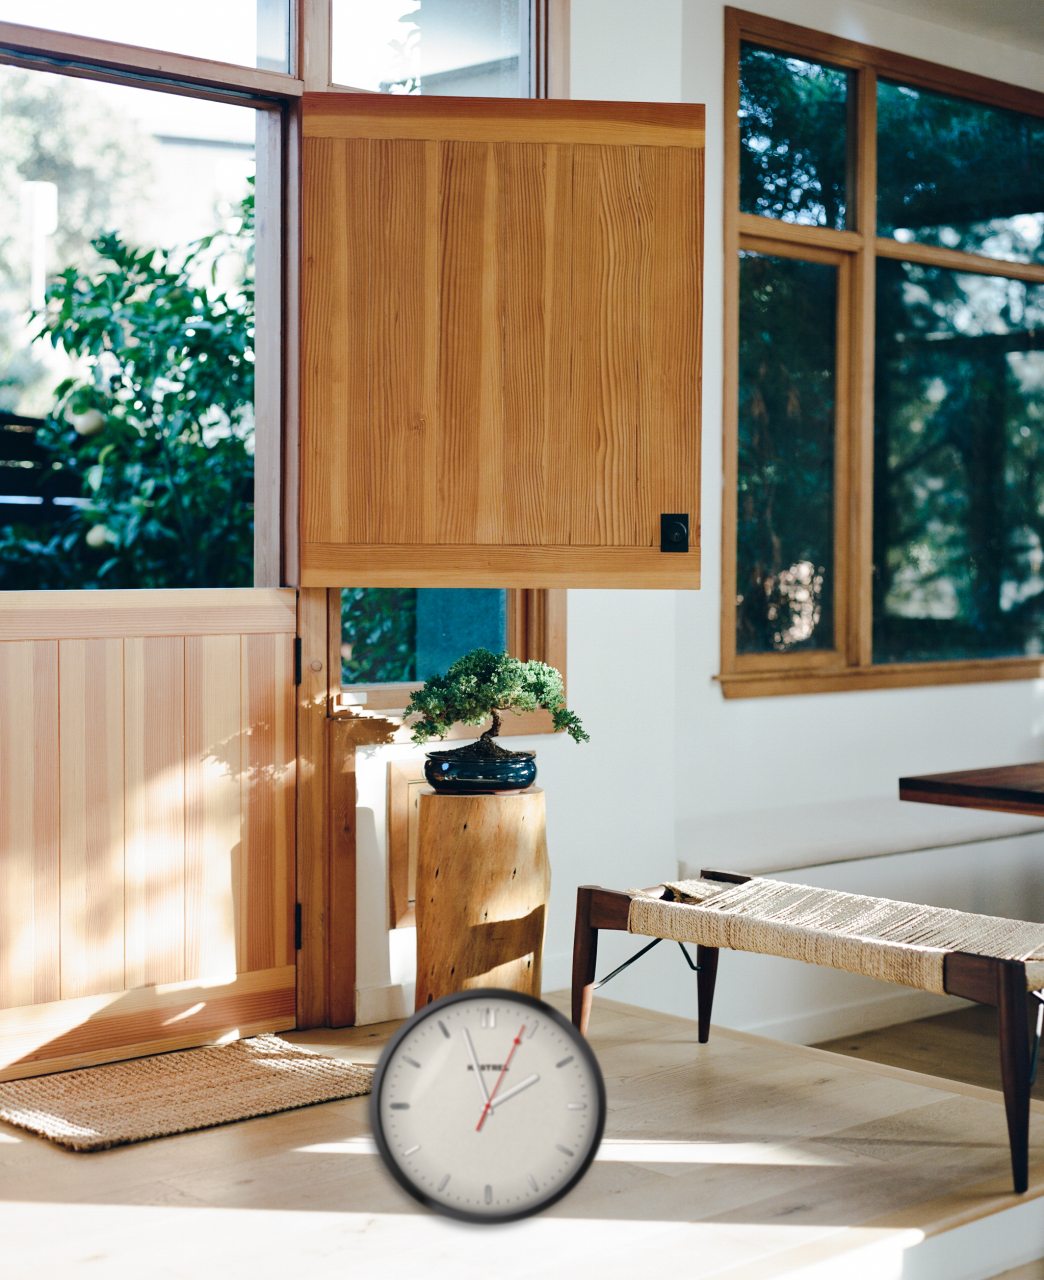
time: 1:57:04
